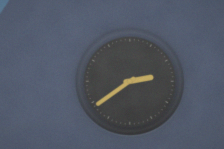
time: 2:39
